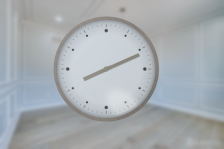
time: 8:11
